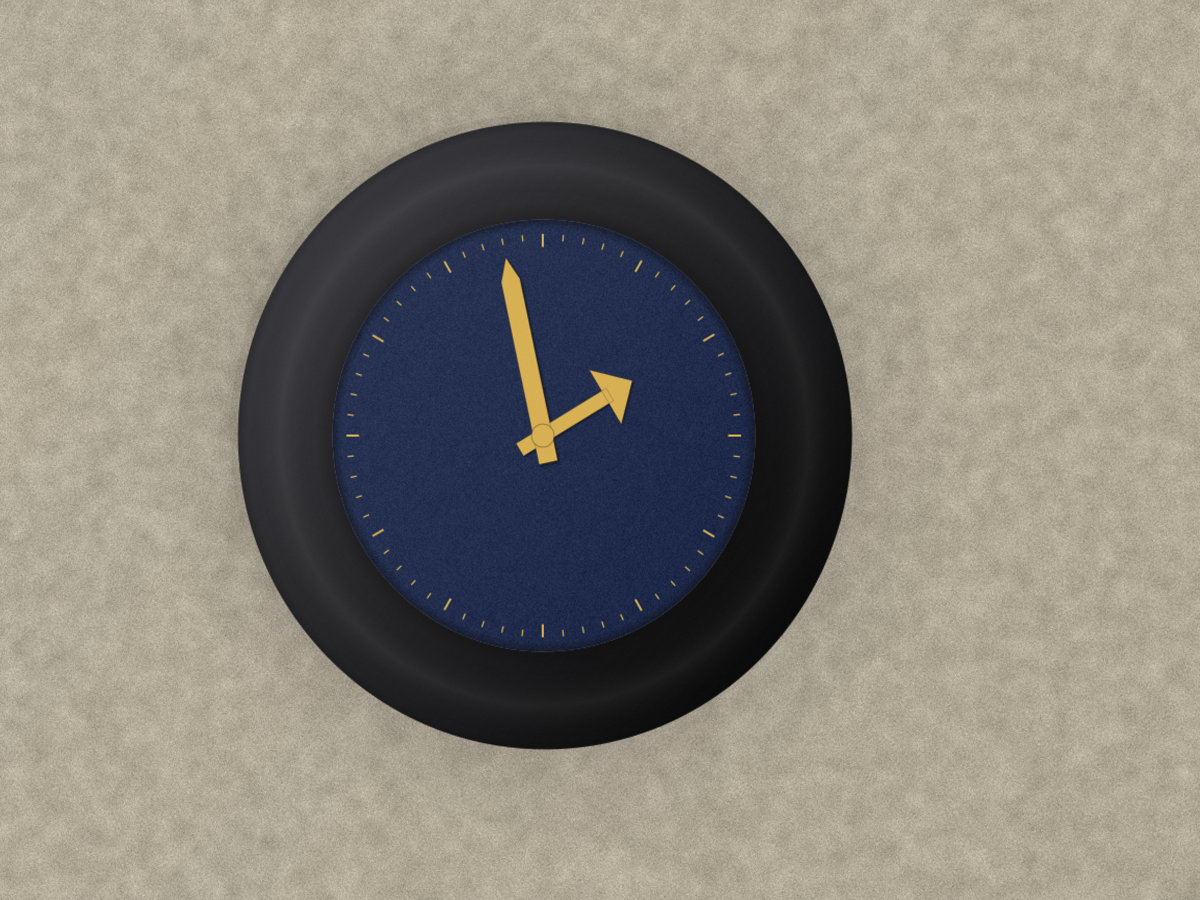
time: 1:58
